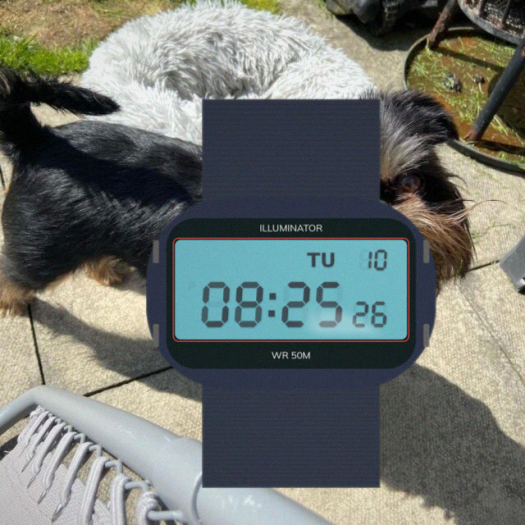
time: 8:25:26
